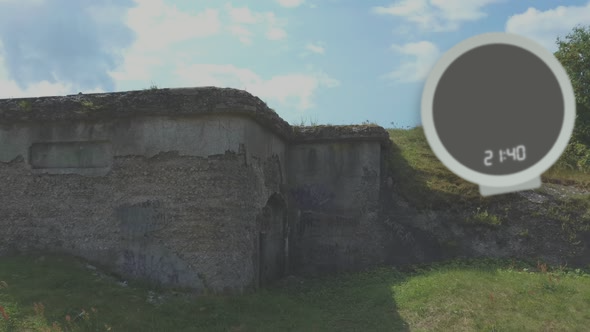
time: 21:40
